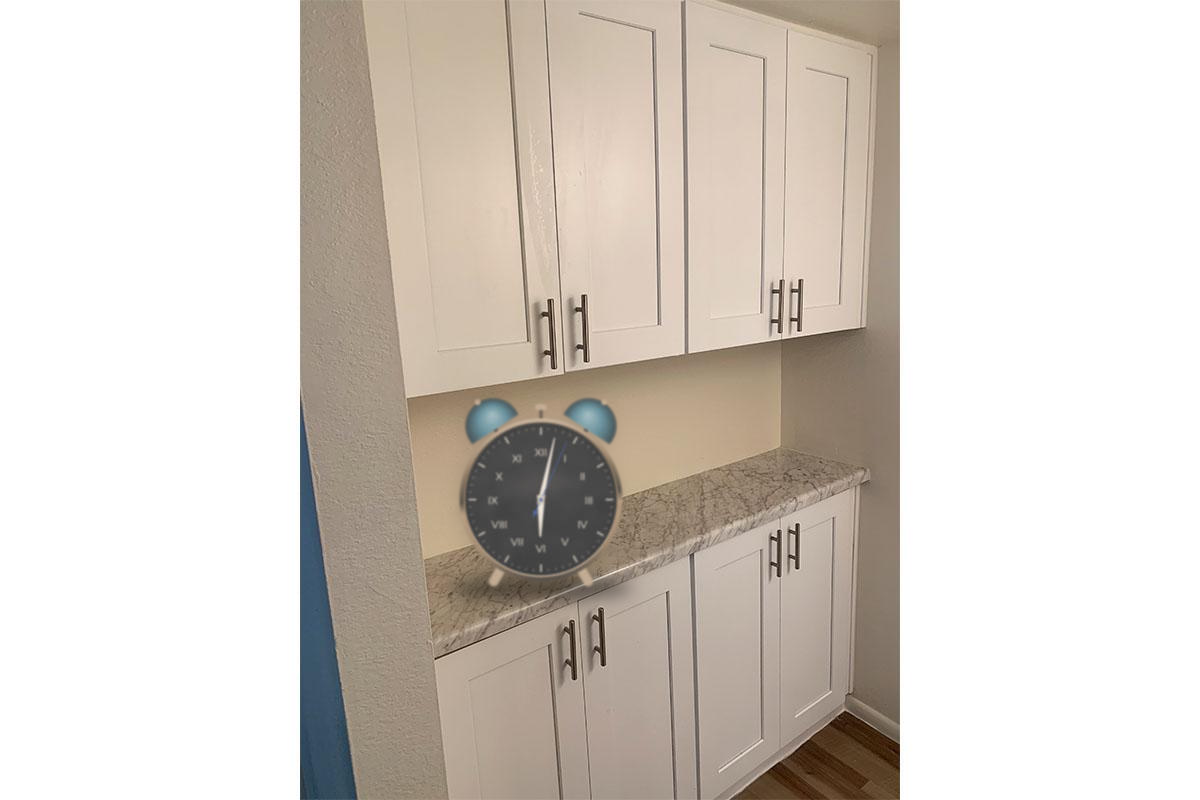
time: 6:02:04
